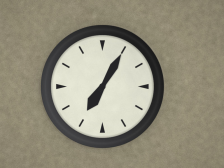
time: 7:05
